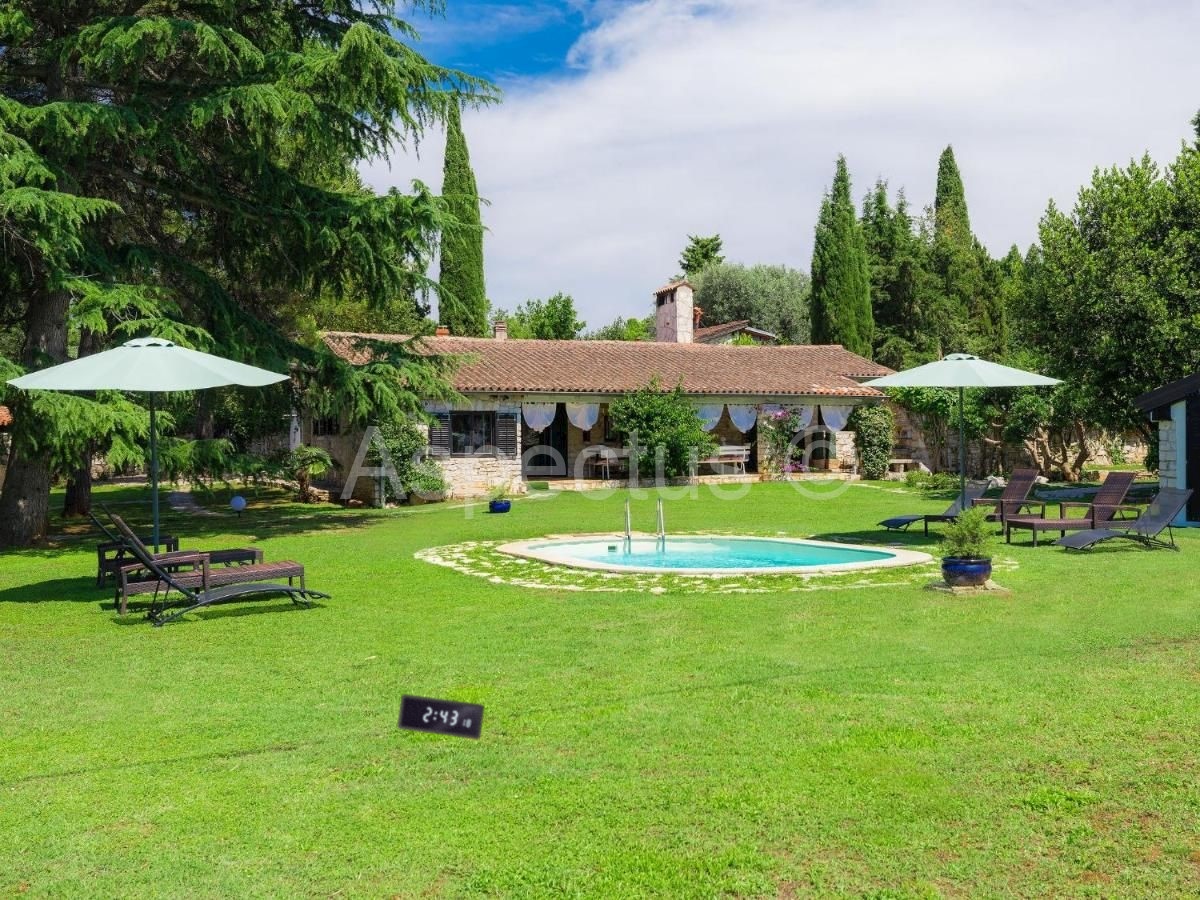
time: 2:43
